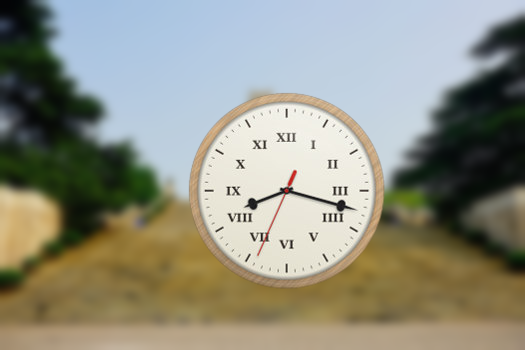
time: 8:17:34
